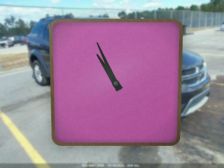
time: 10:56
